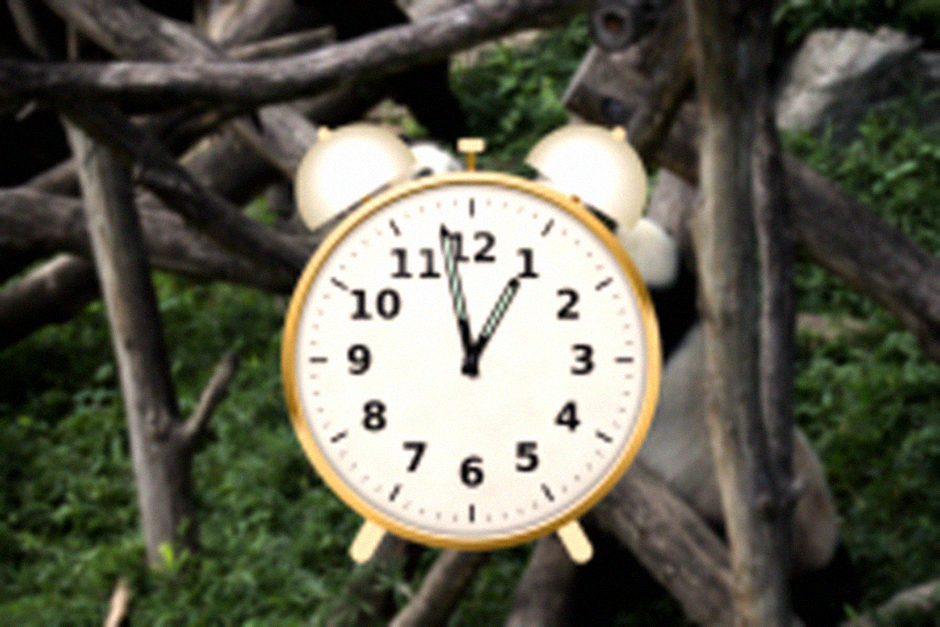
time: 12:58
